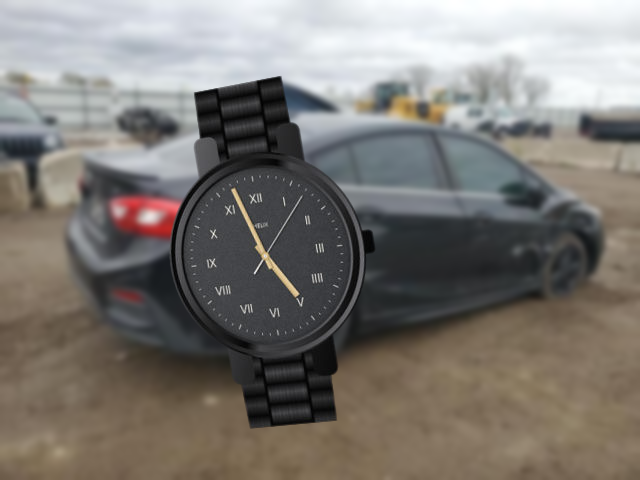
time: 4:57:07
